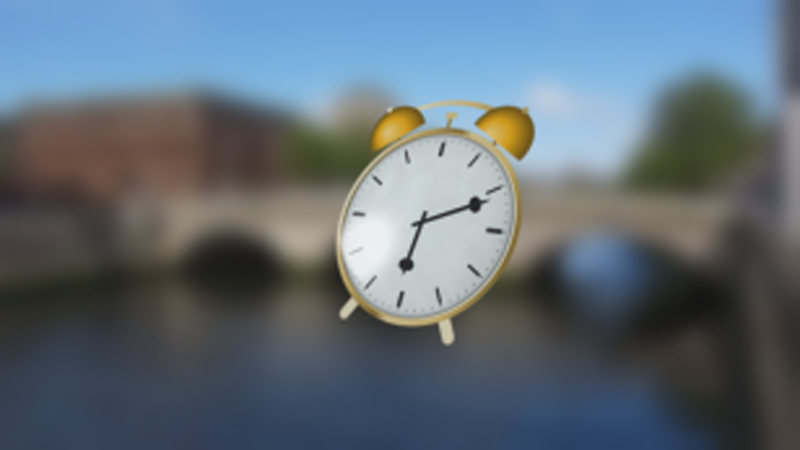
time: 6:11
